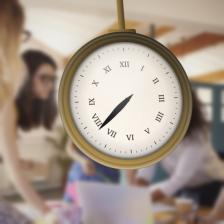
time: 7:38
